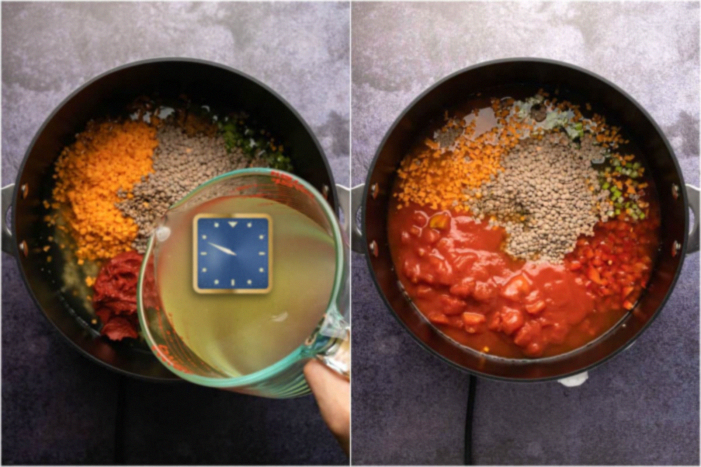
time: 9:49
